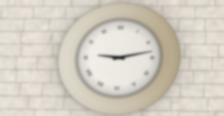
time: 9:13
